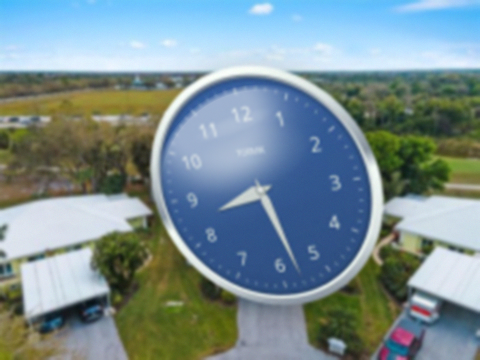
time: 8:28
